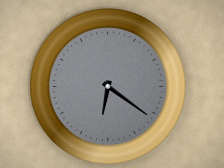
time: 6:21
